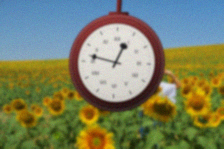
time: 12:47
